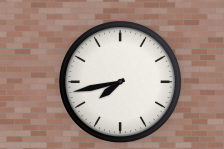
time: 7:43
